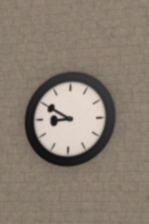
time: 8:50
